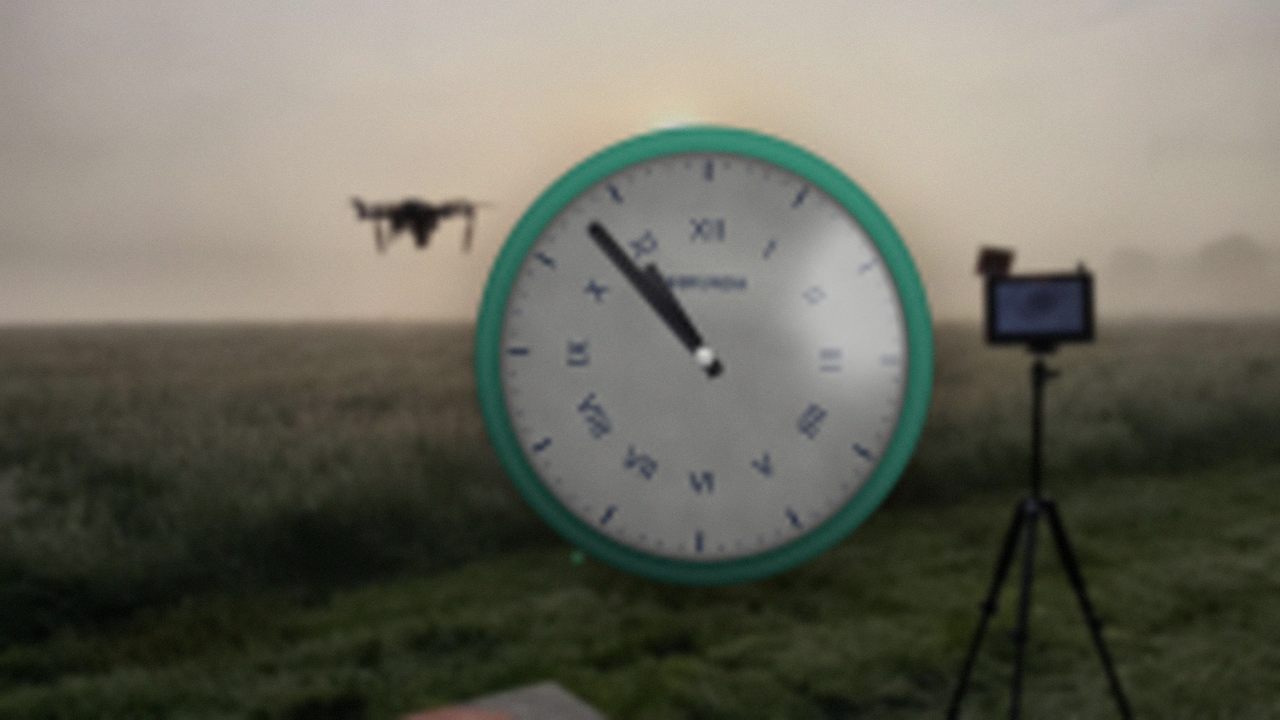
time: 10:53
